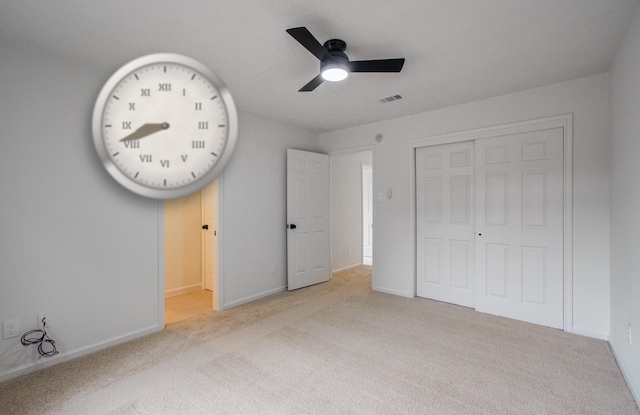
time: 8:42
